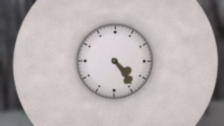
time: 4:24
